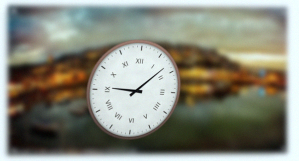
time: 9:08
